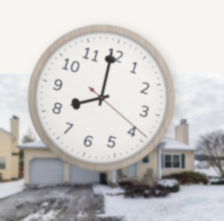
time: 7:59:19
